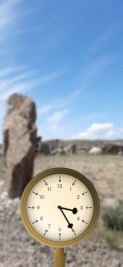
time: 3:25
